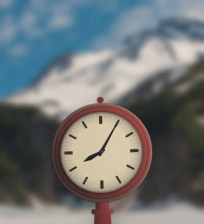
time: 8:05
